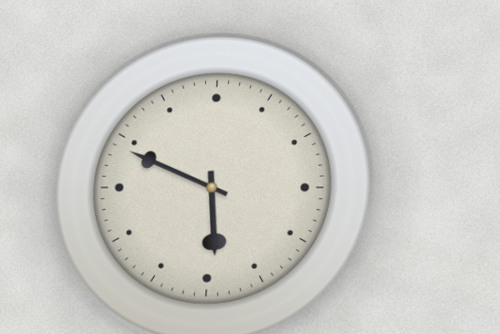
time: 5:49
